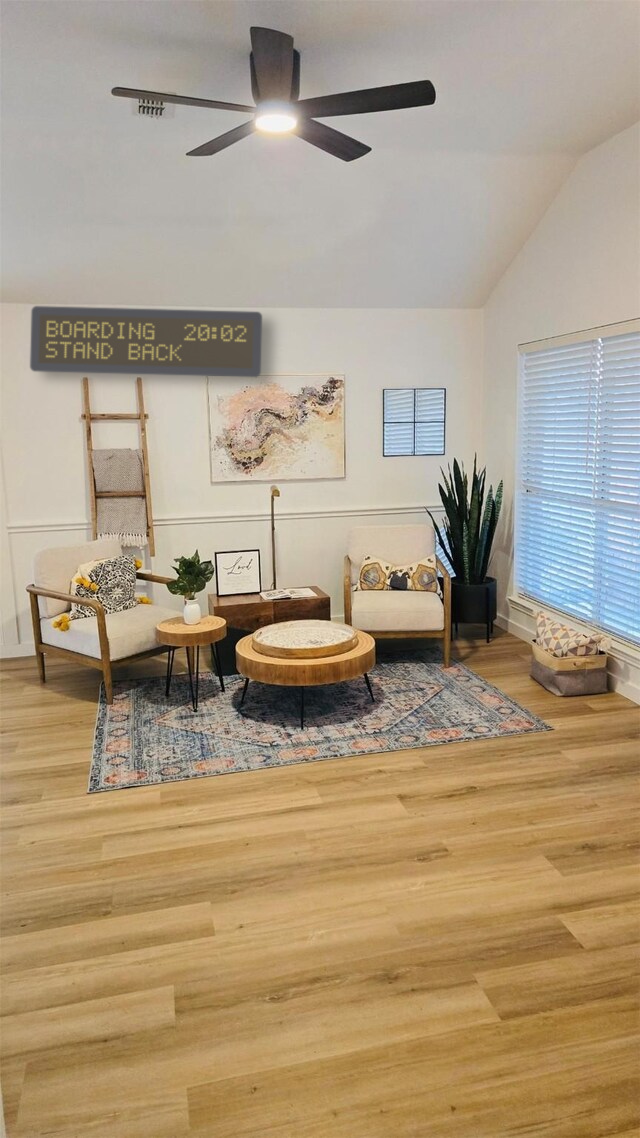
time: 20:02
